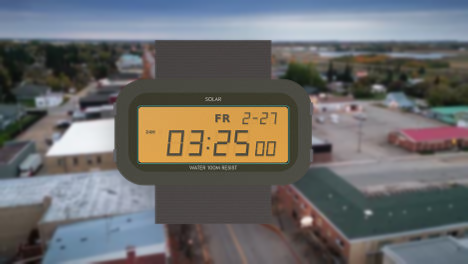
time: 3:25:00
